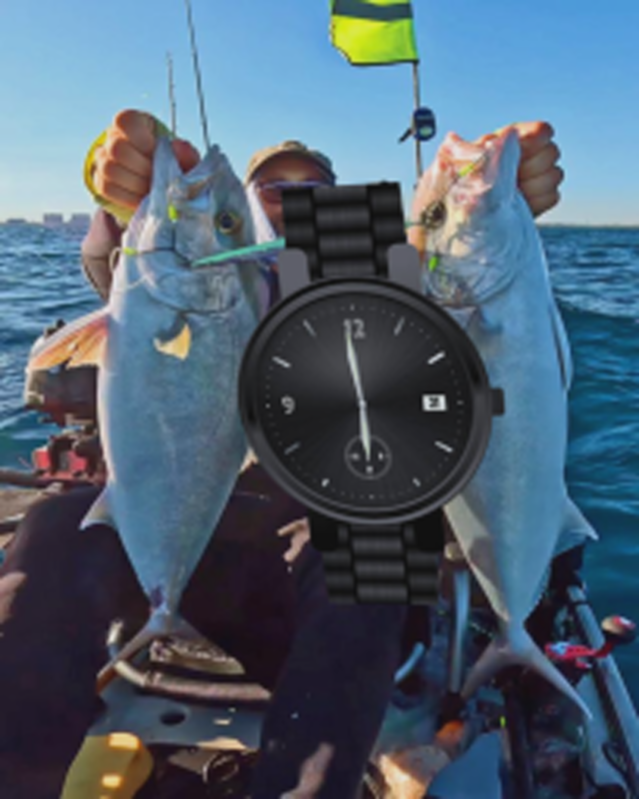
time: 5:59
